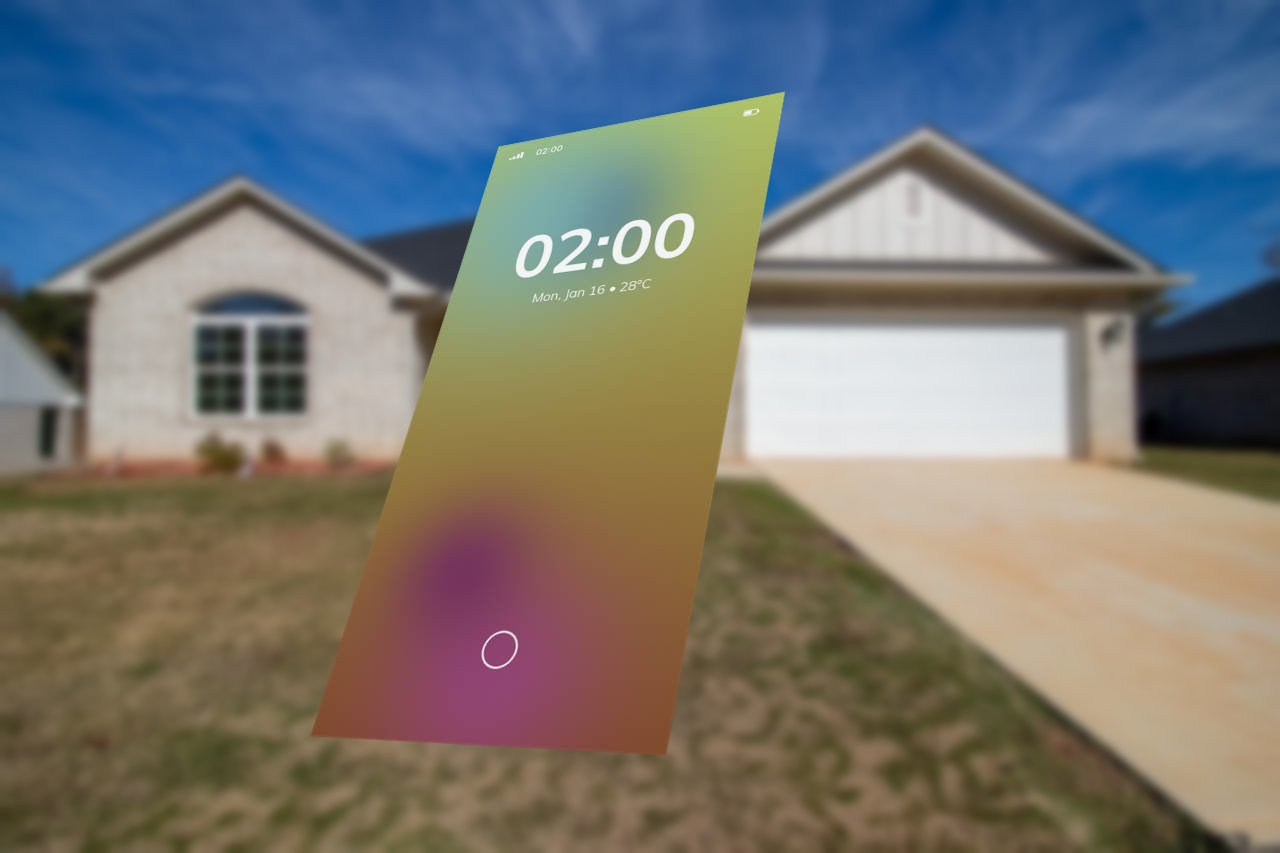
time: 2:00
